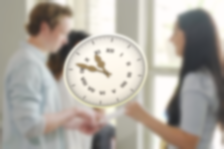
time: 10:47
